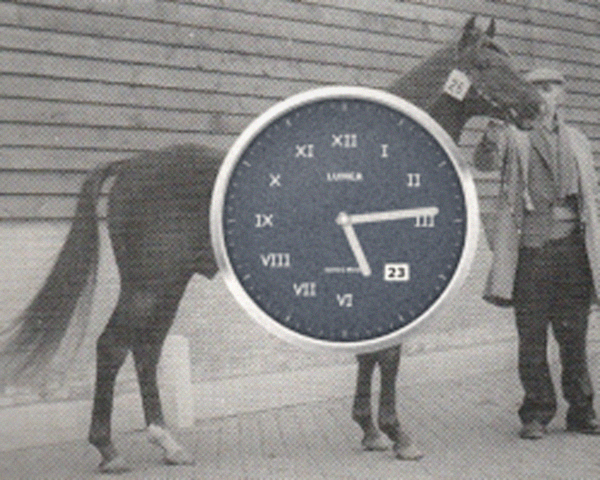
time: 5:14
